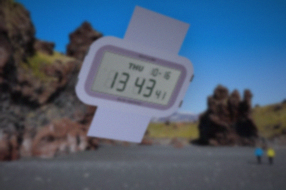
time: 13:43
